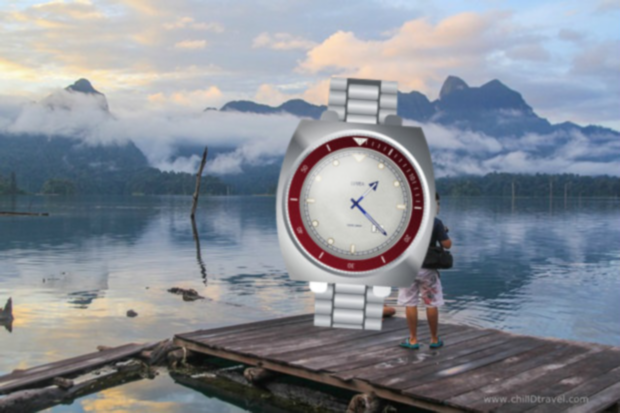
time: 1:22
